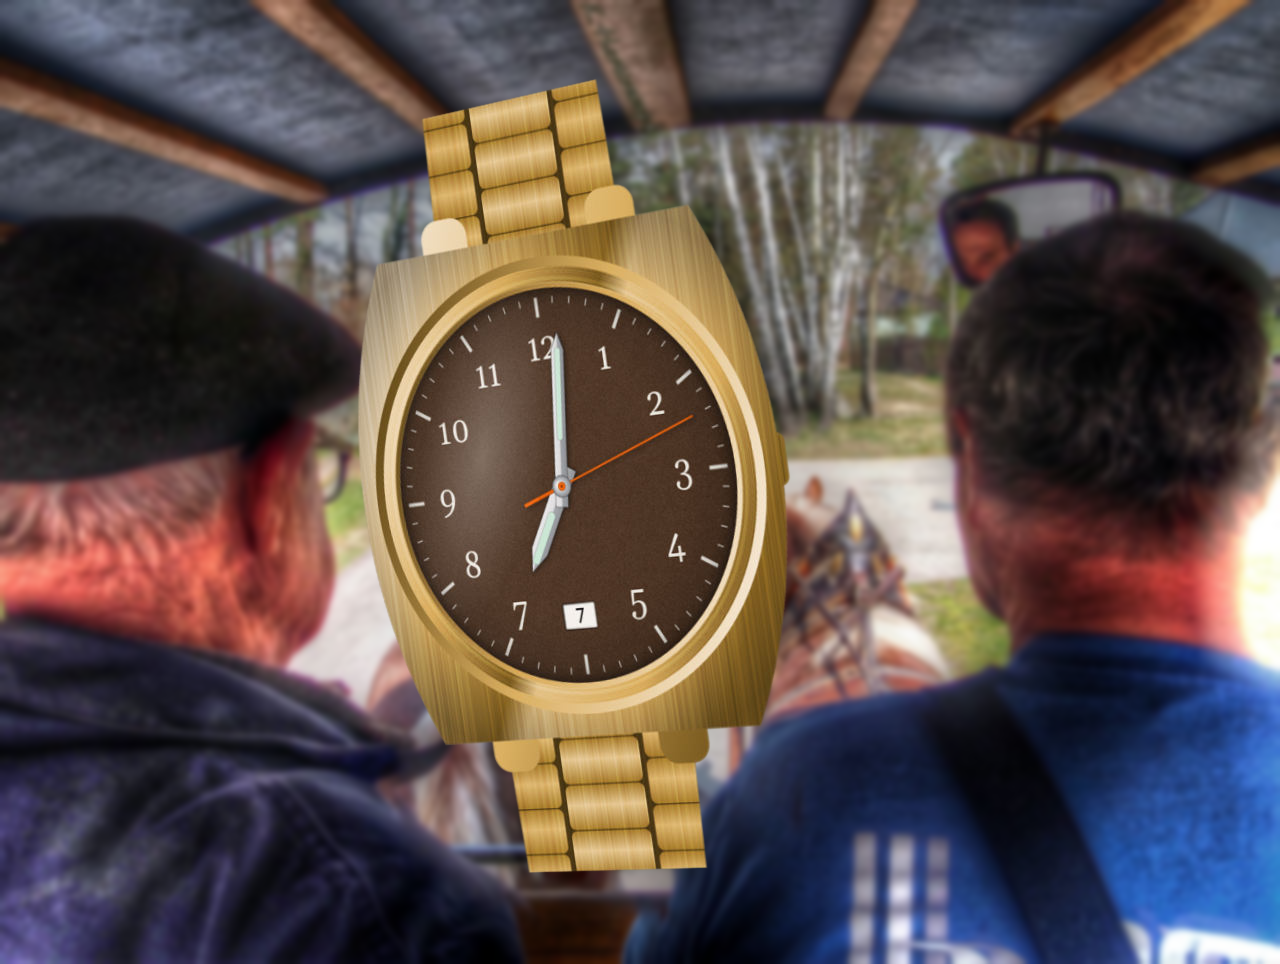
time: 7:01:12
